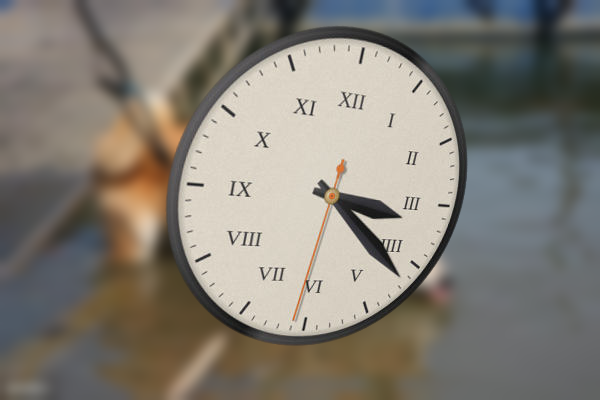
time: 3:21:31
